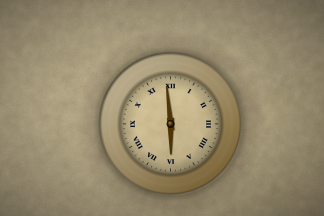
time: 5:59
